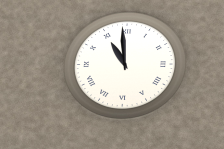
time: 10:59
